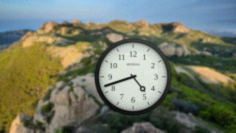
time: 4:42
